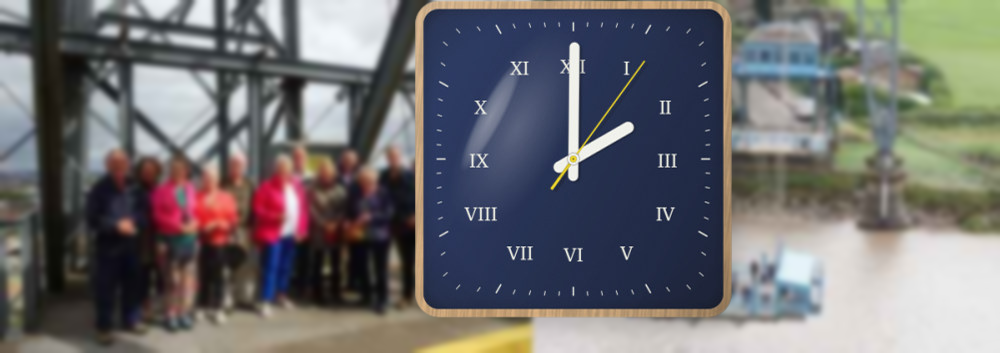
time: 2:00:06
